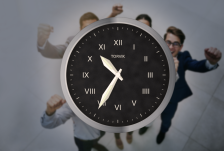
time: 10:35
